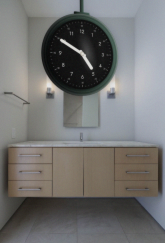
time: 4:50
